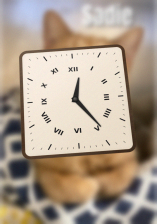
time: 12:24
